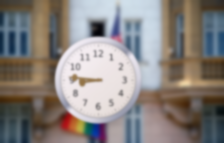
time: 8:46
